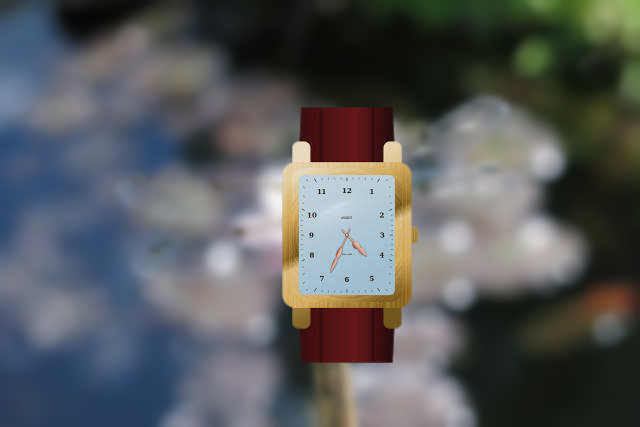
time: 4:34
